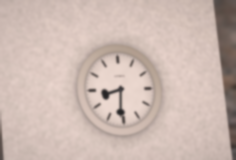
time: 8:31
